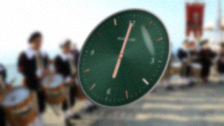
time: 6:00
